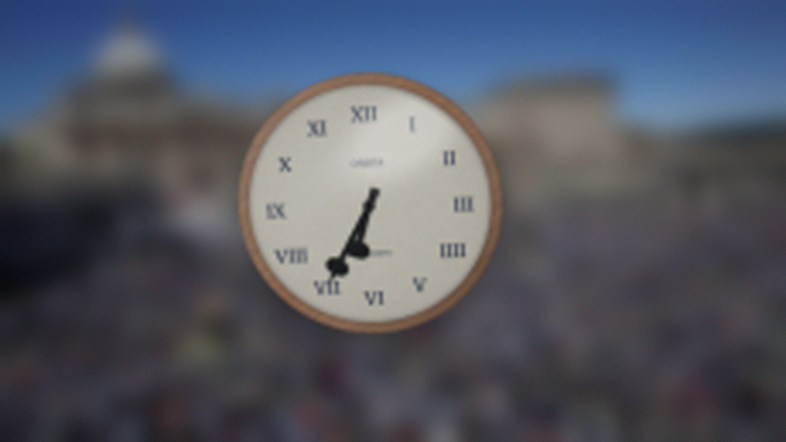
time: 6:35
